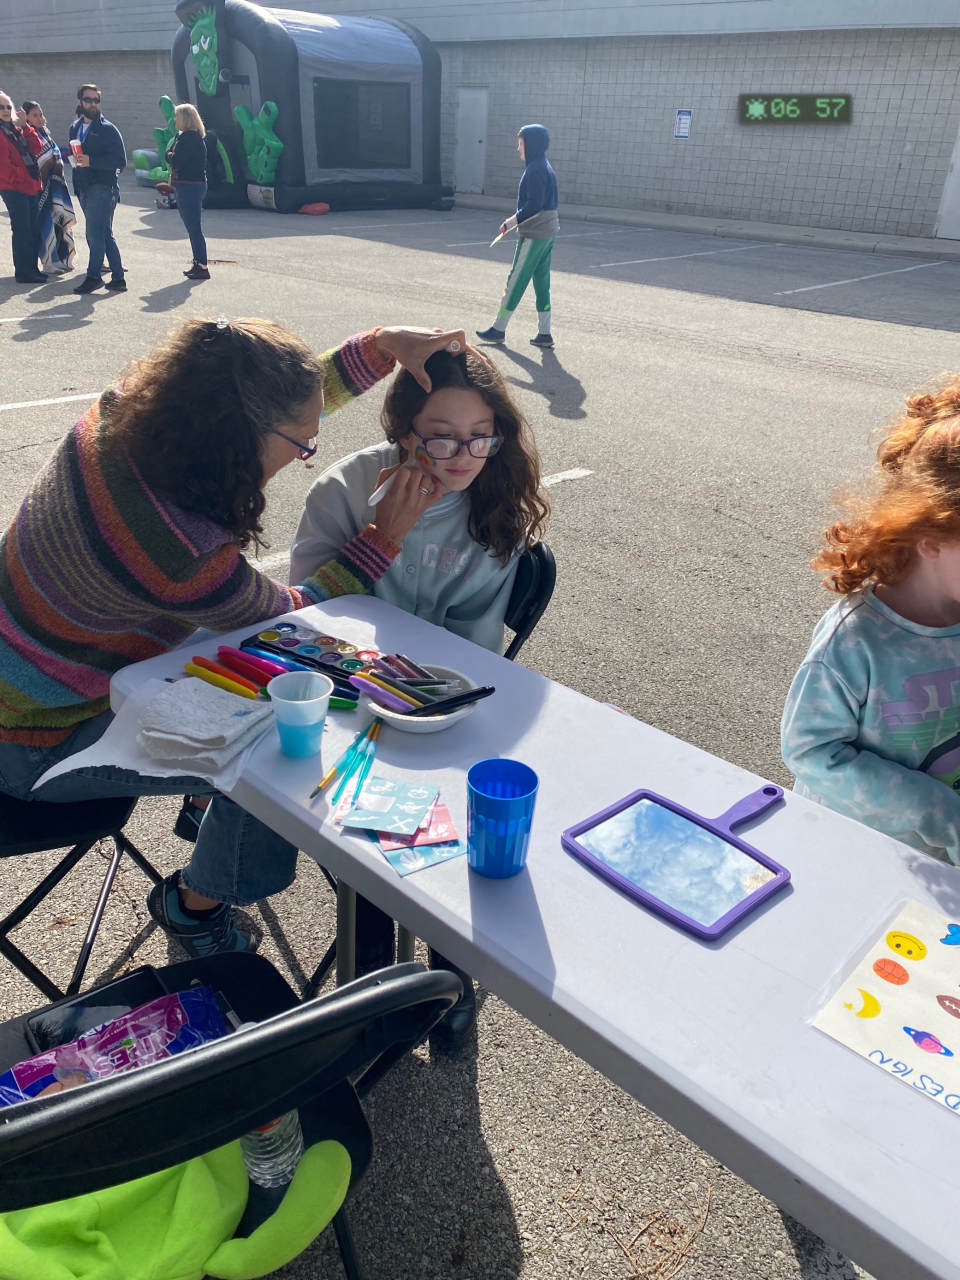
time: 6:57
